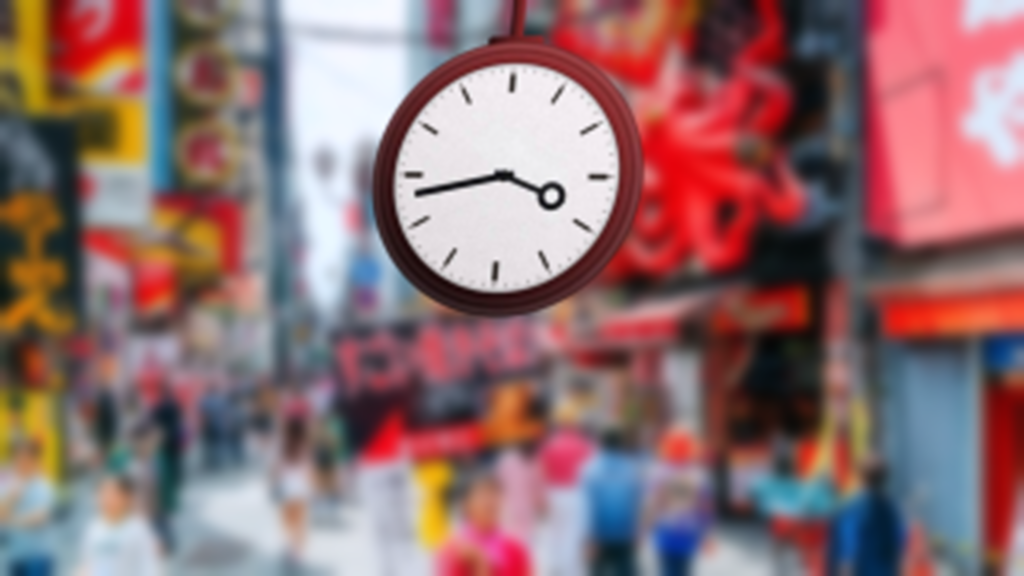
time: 3:43
